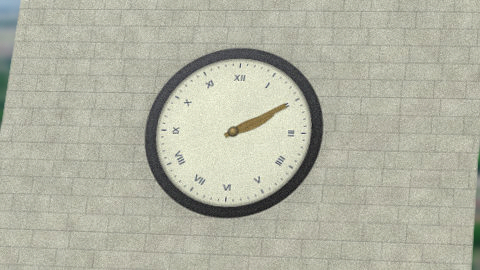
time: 2:10
